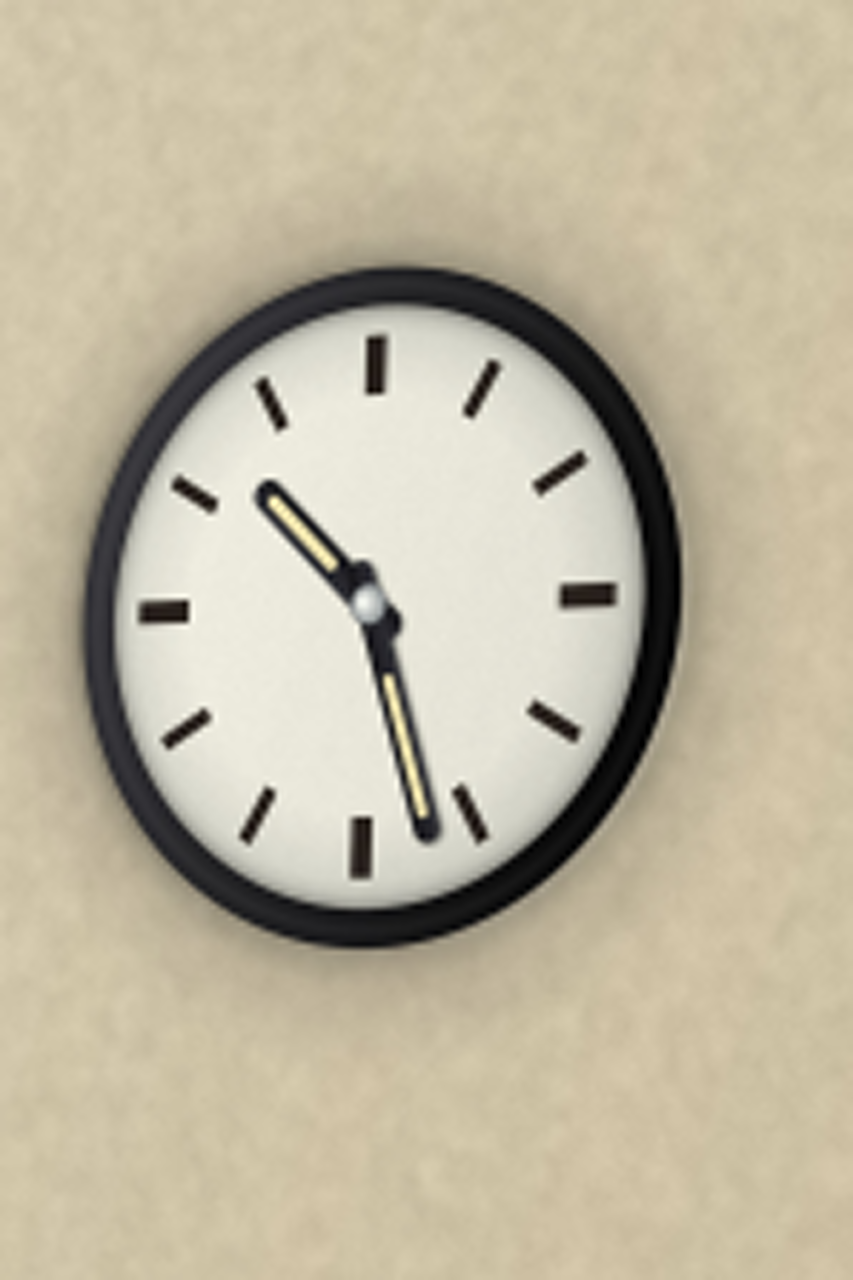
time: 10:27
